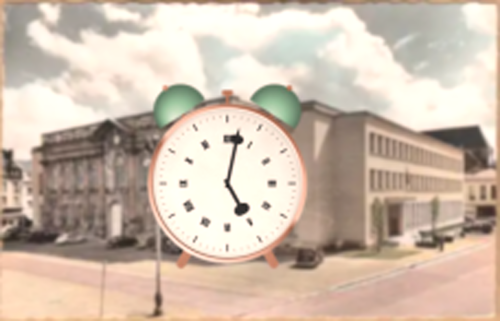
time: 5:02
